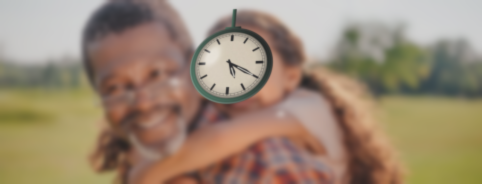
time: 5:20
